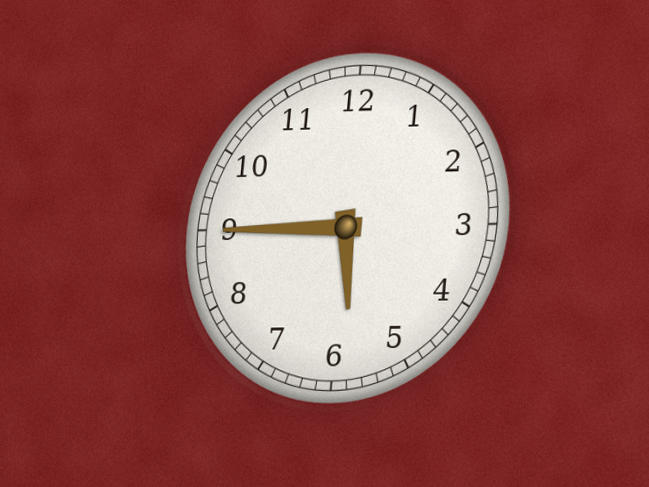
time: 5:45
